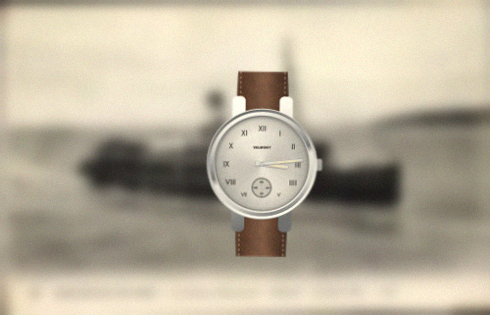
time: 3:14
